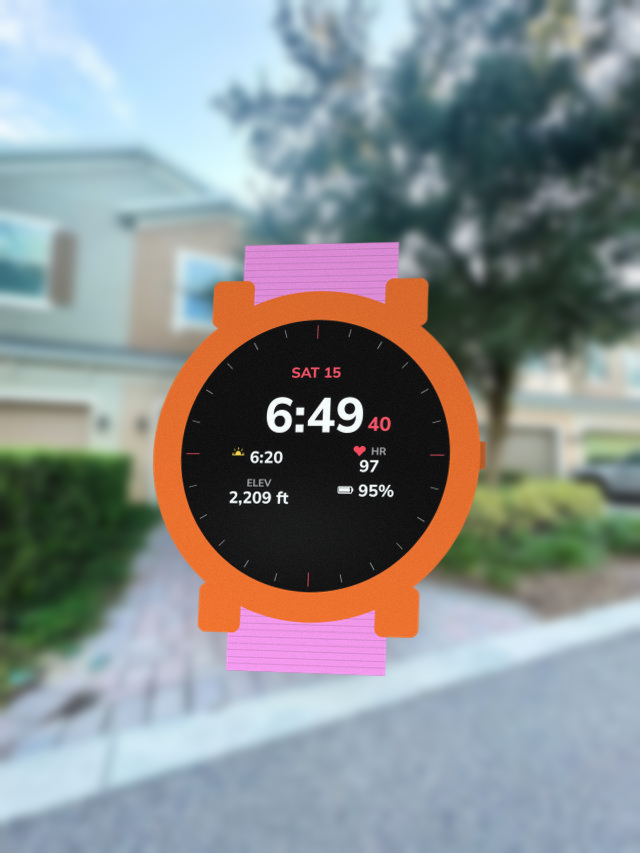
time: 6:49:40
